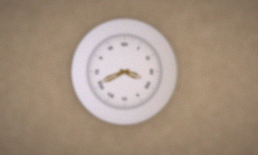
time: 3:41
